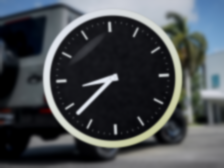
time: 8:38
